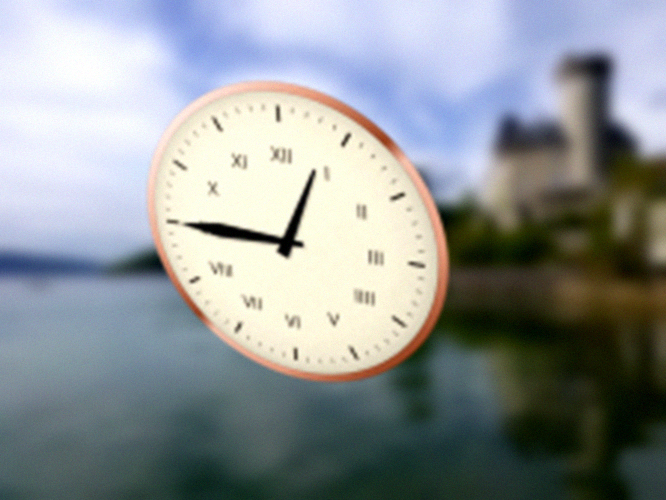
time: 12:45
